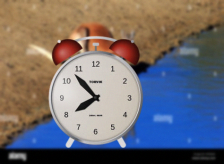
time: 7:53
